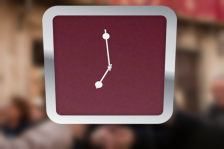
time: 6:59
